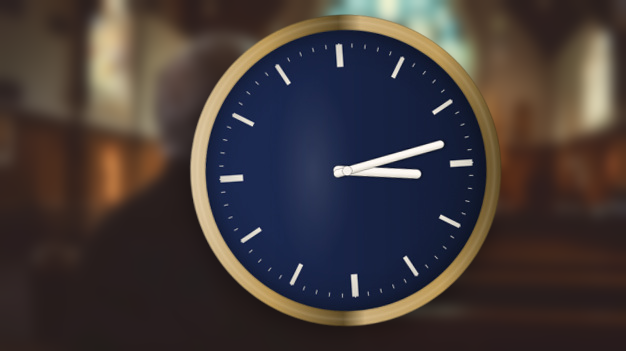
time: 3:13
